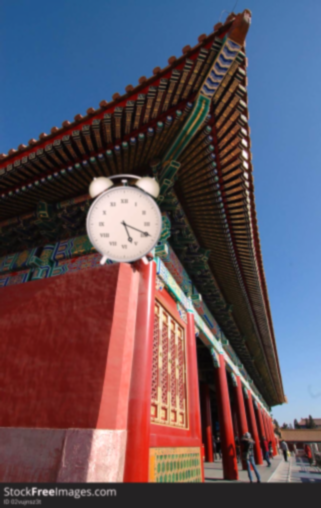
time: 5:19
